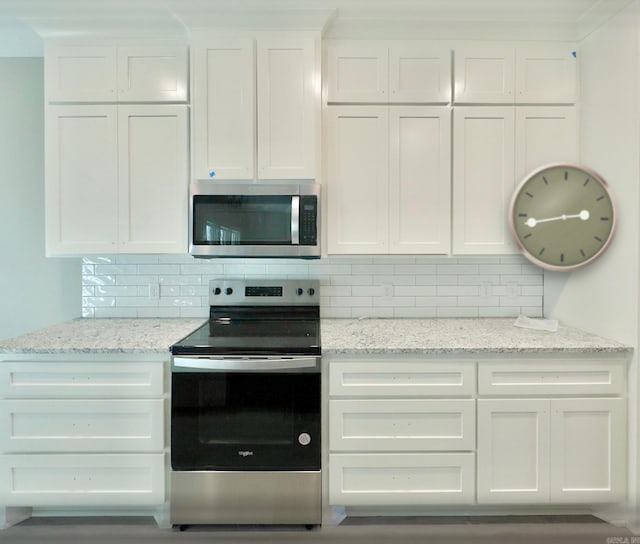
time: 2:43
